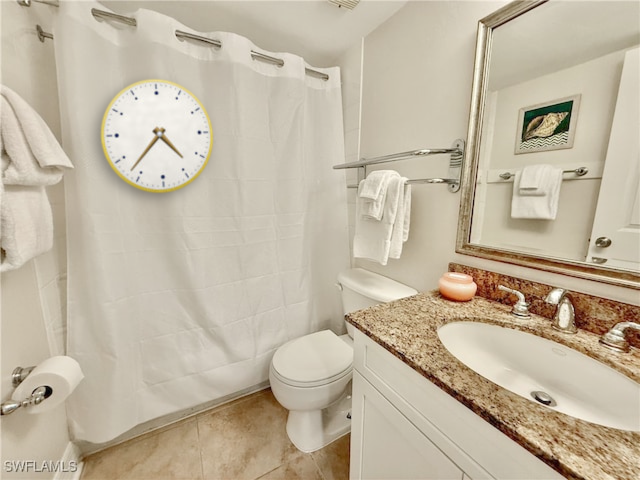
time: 4:37
